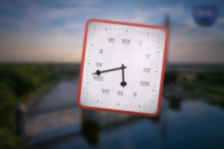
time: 5:42
